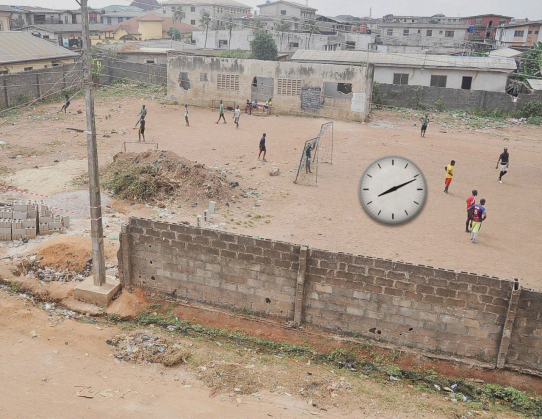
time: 8:11
